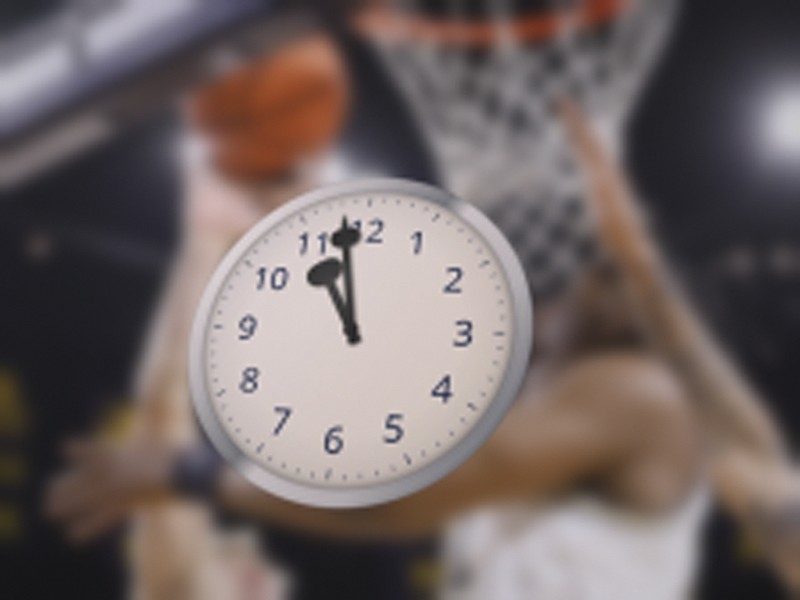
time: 10:58
